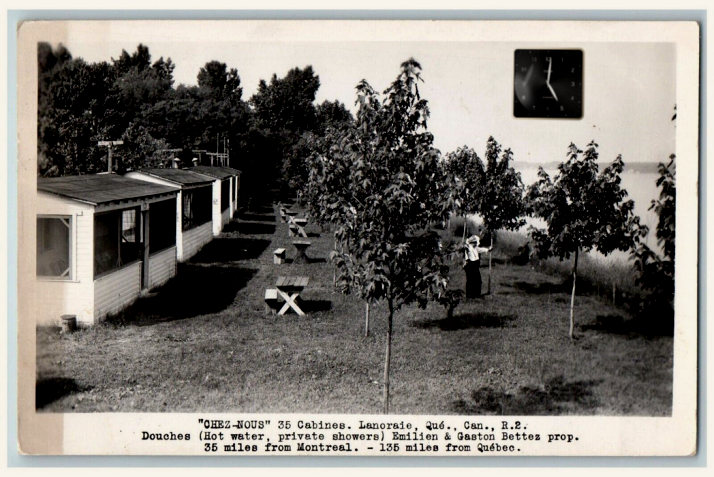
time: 5:01
